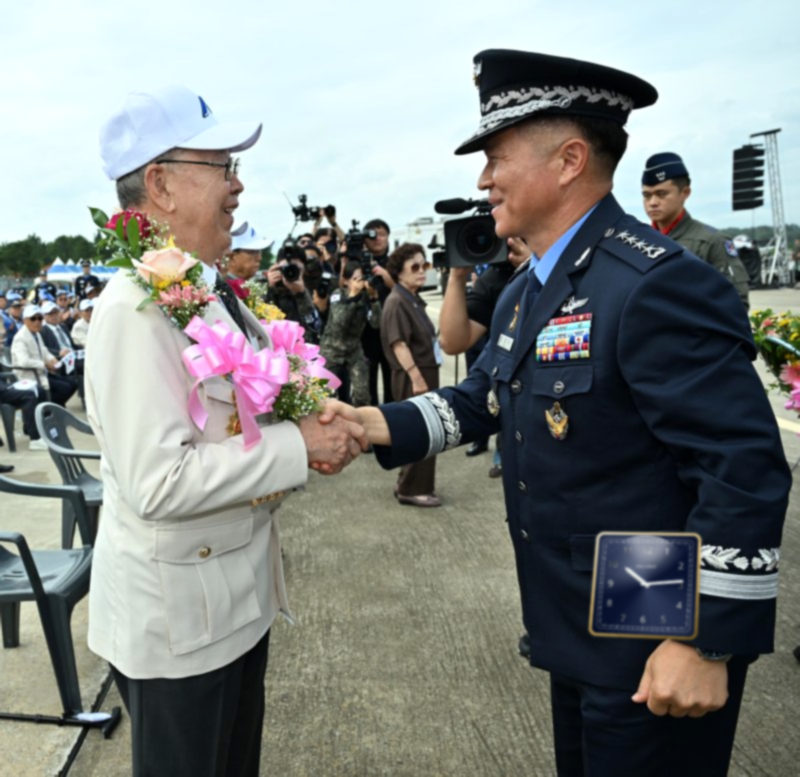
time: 10:14
